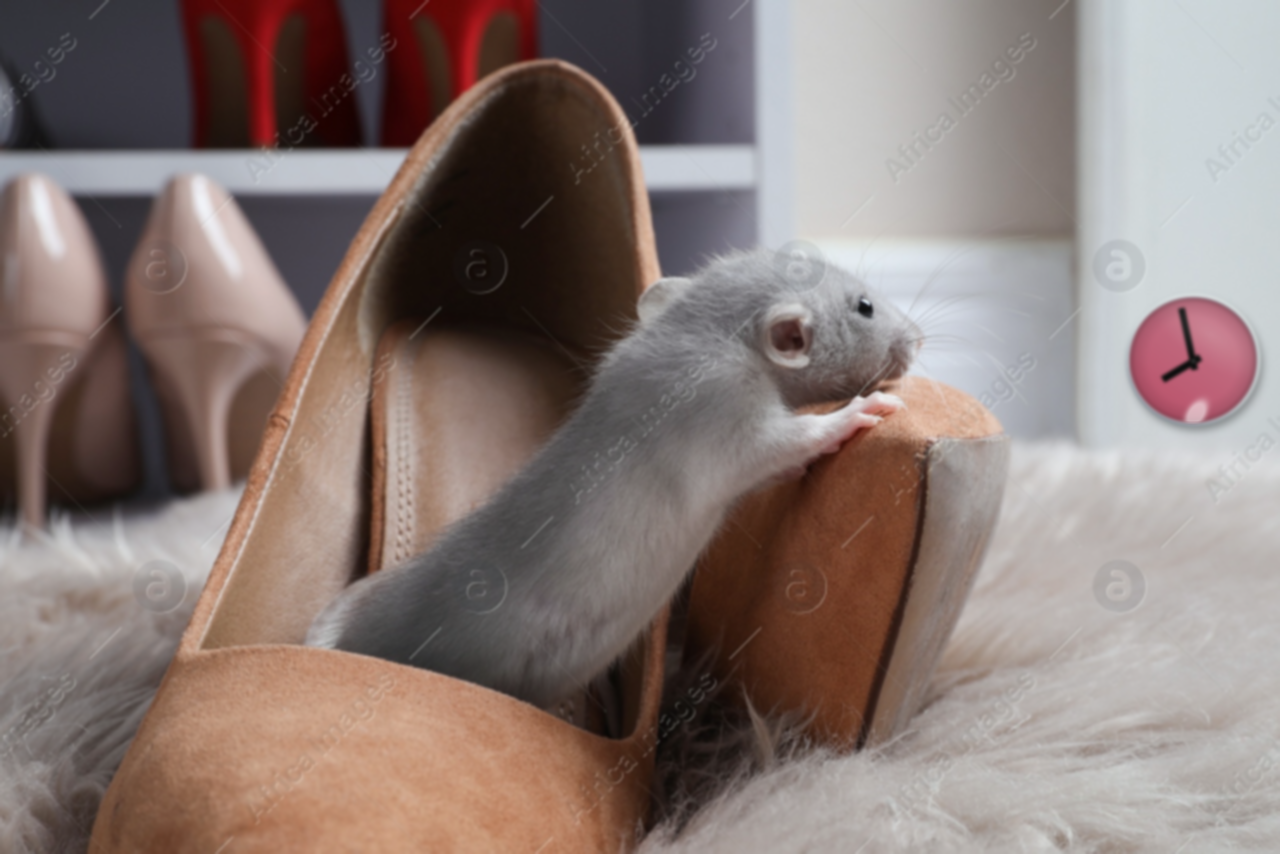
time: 7:58
